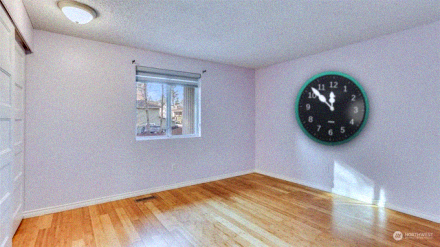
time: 11:52
